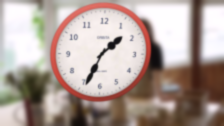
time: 1:34
